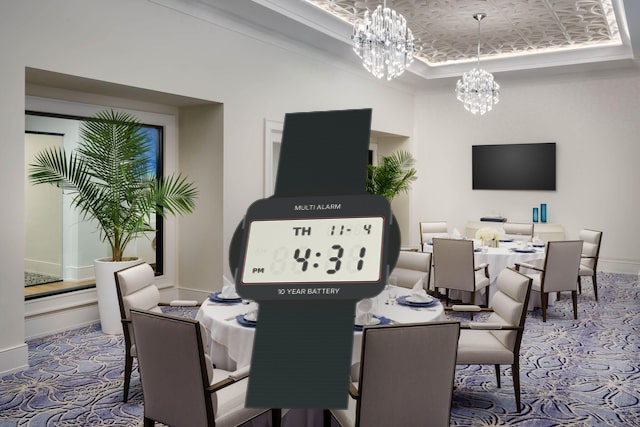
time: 4:31
